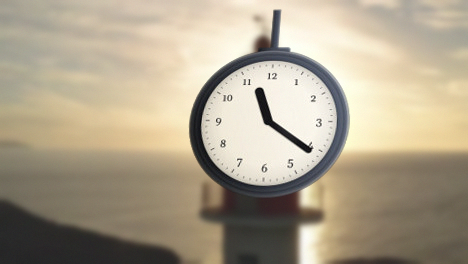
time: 11:21
